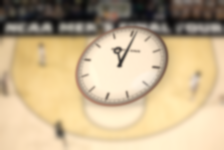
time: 11:01
